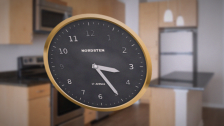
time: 3:25
